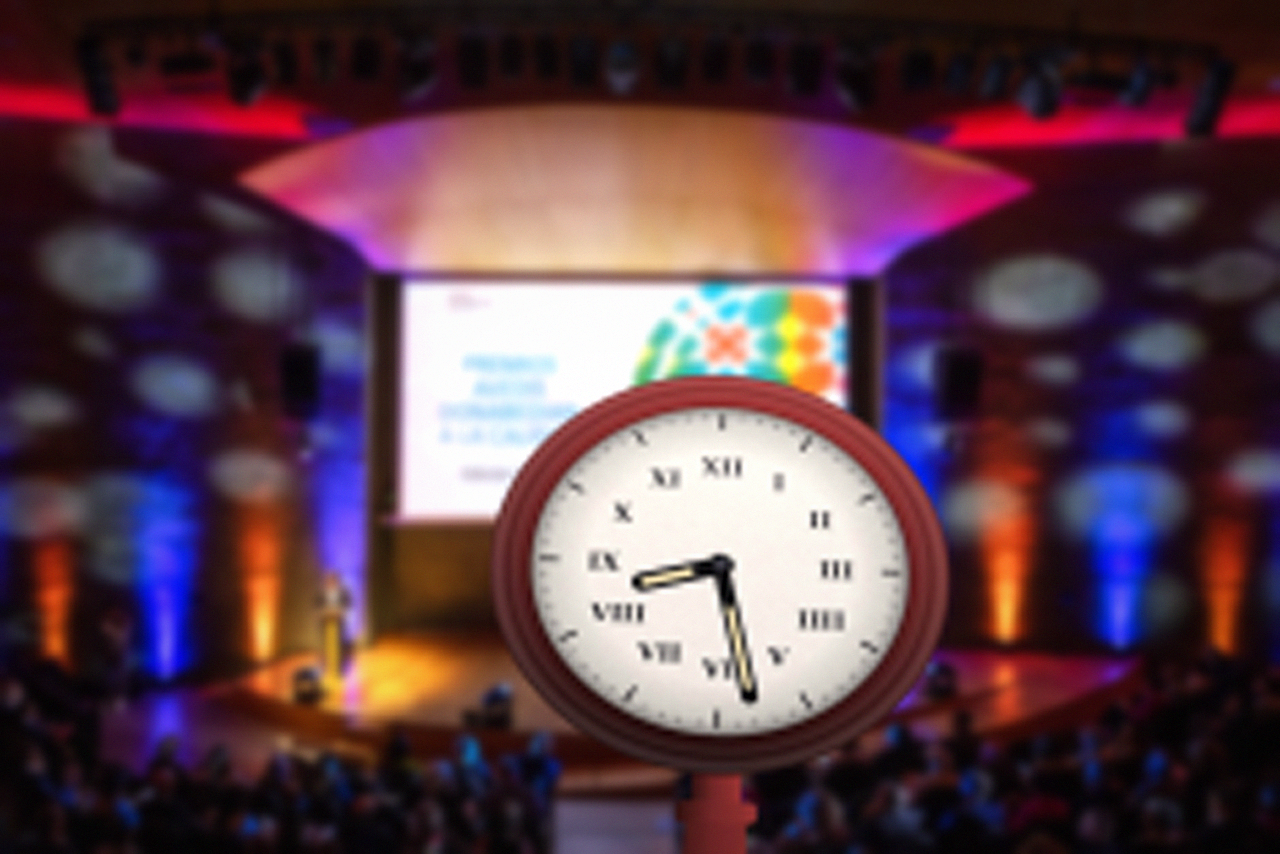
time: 8:28
